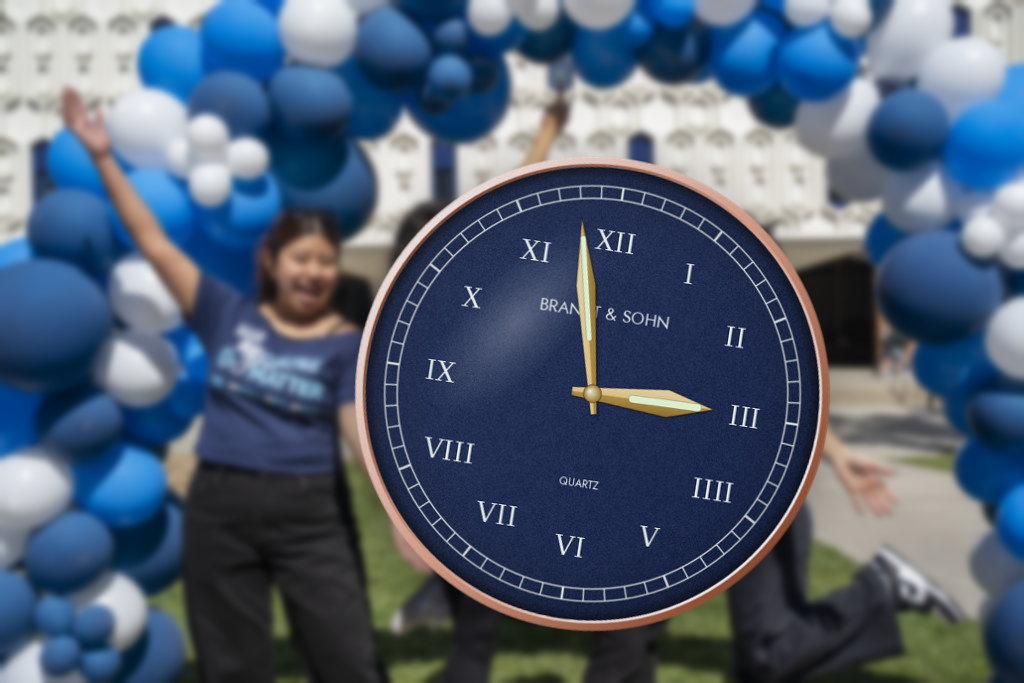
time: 2:58
